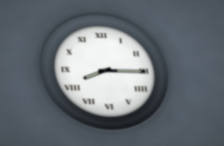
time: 8:15
